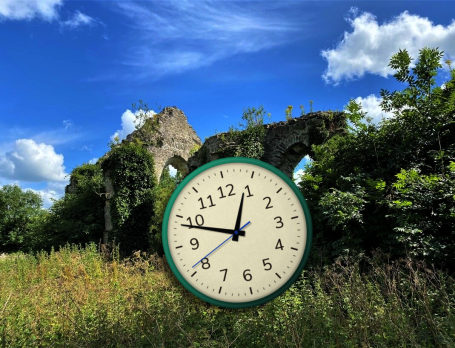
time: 12:48:41
